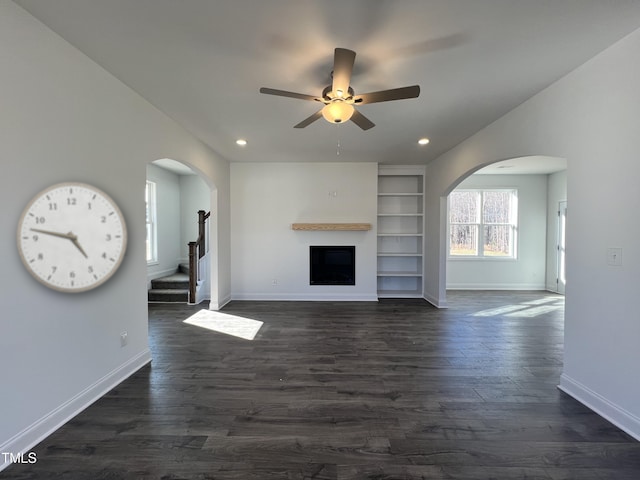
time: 4:47
